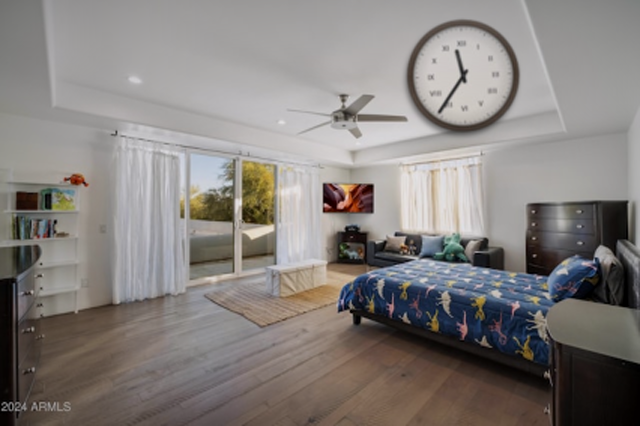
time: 11:36
